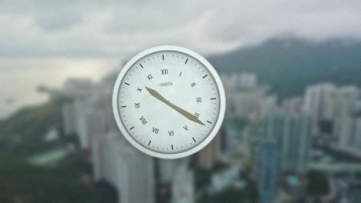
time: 10:21
